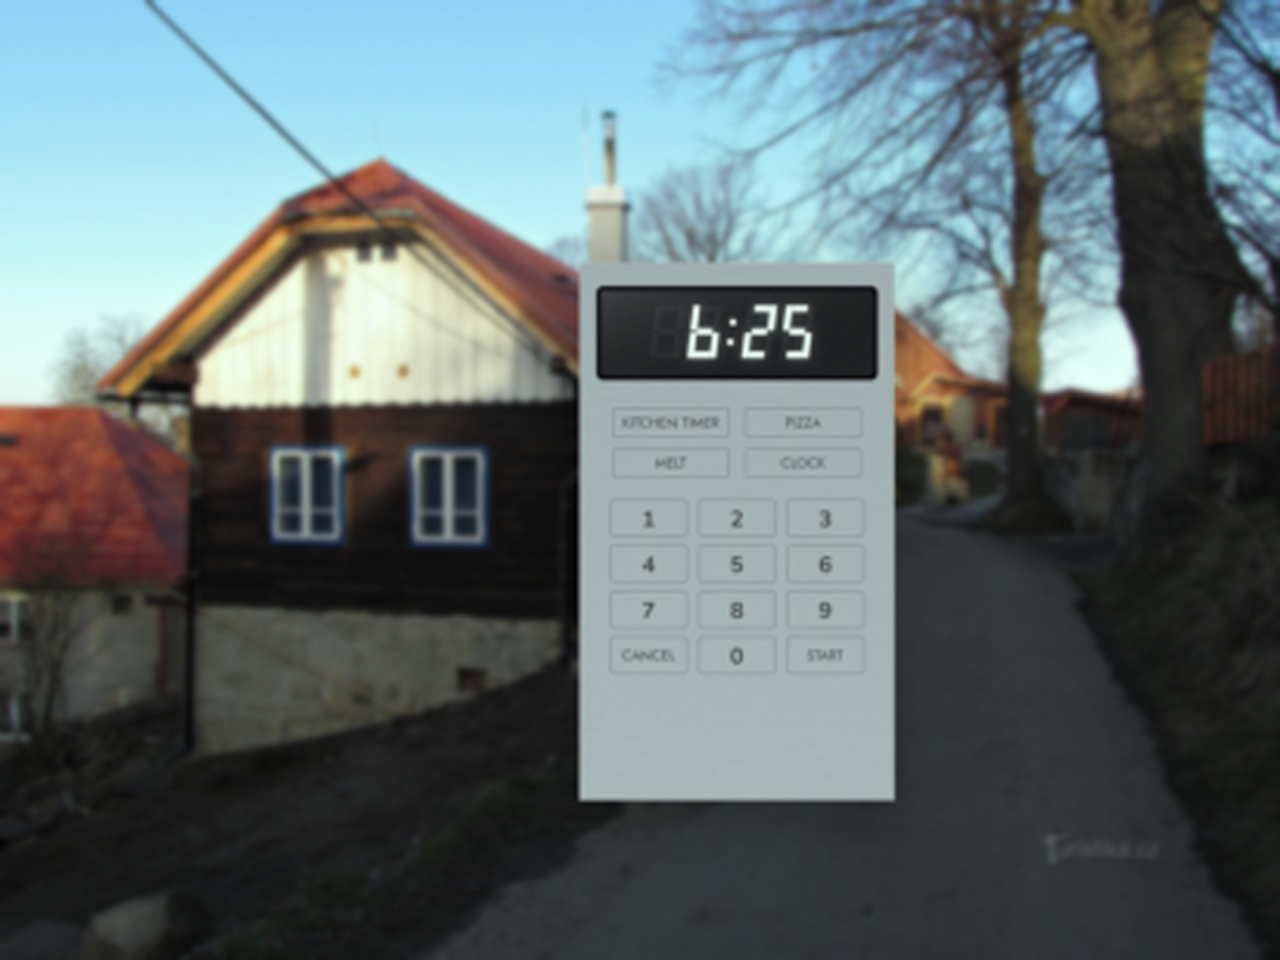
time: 6:25
